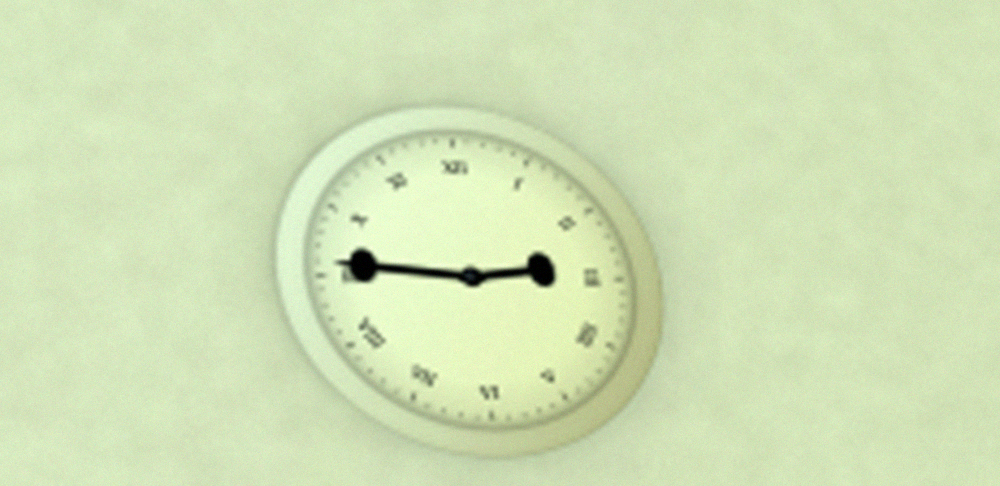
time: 2:46
